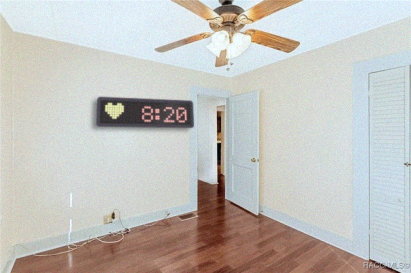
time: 8:20
